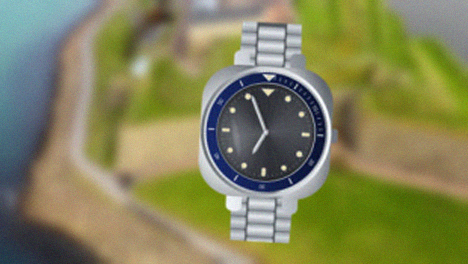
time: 6:56
